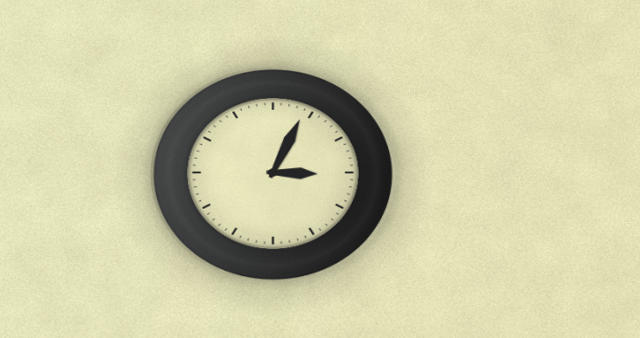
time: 3:04
